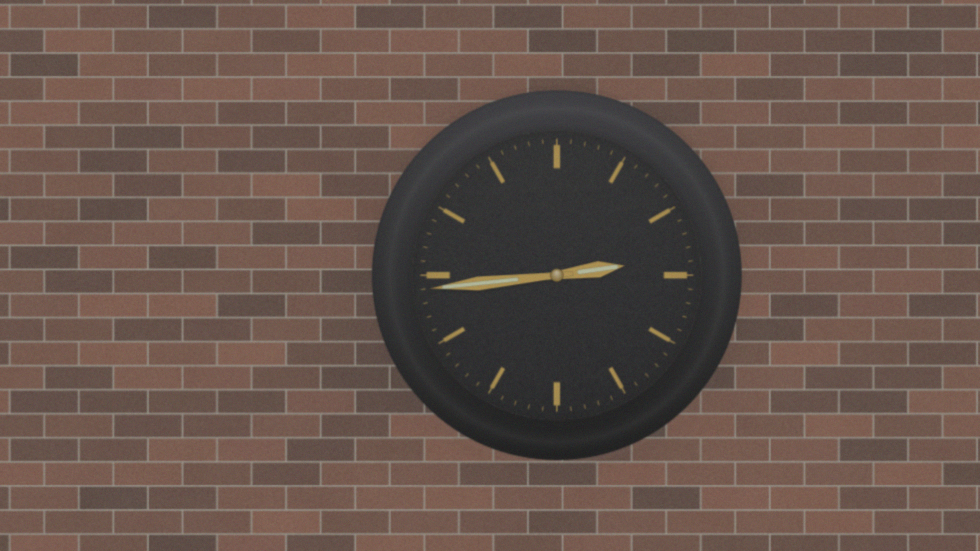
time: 2:44
